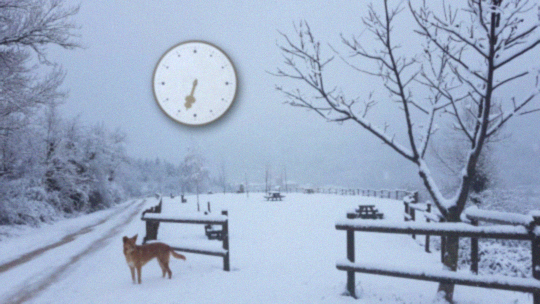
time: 6:33
